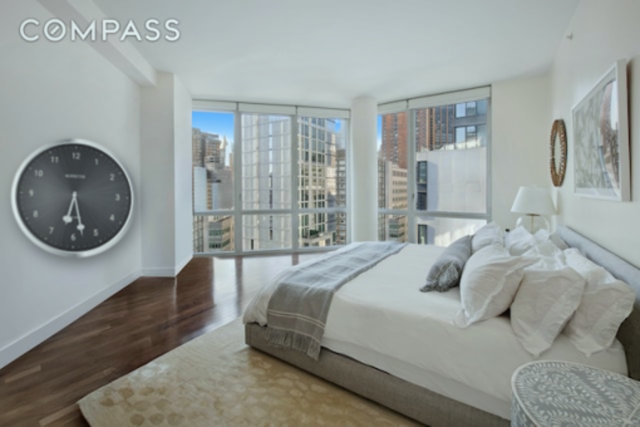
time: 6:28
